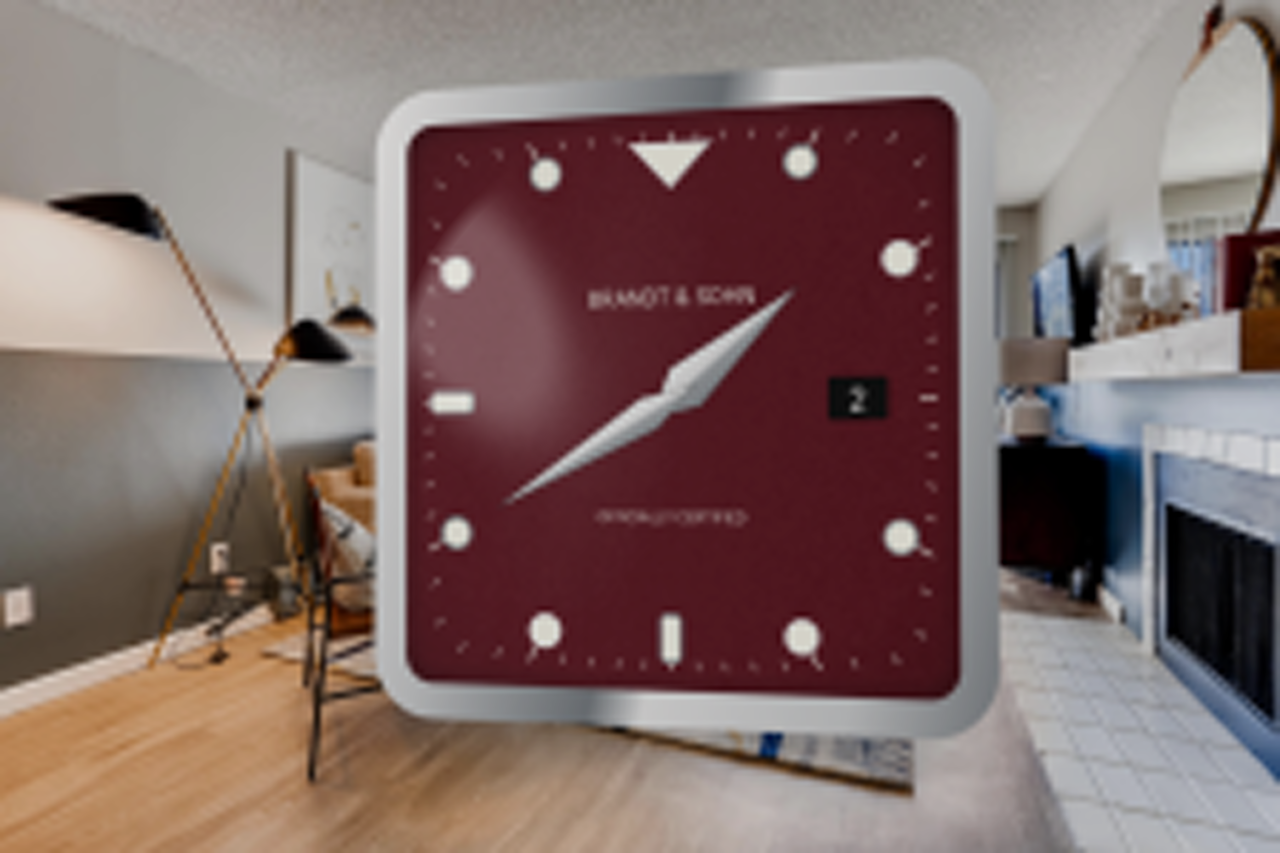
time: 1:40
